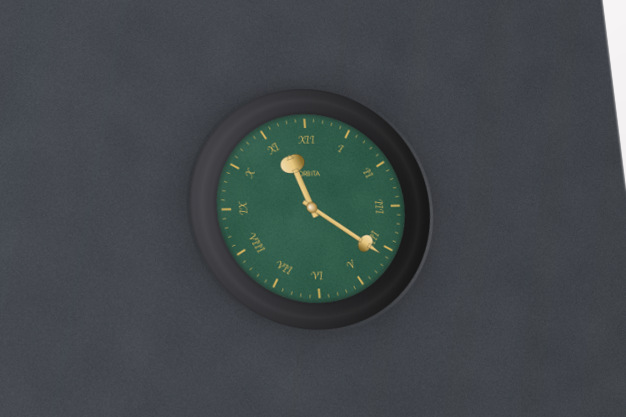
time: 11:21
